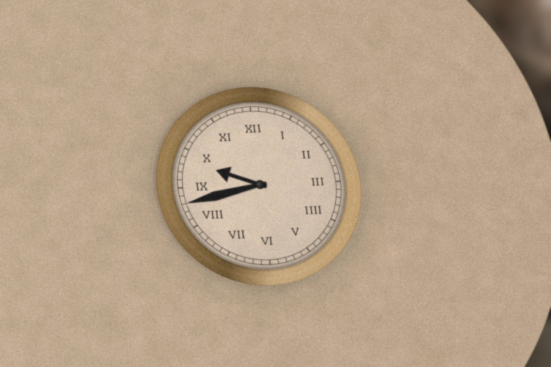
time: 9:43
